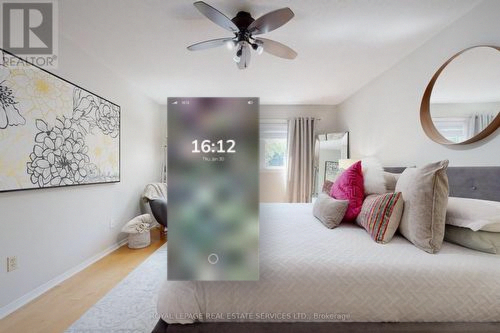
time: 16:12
